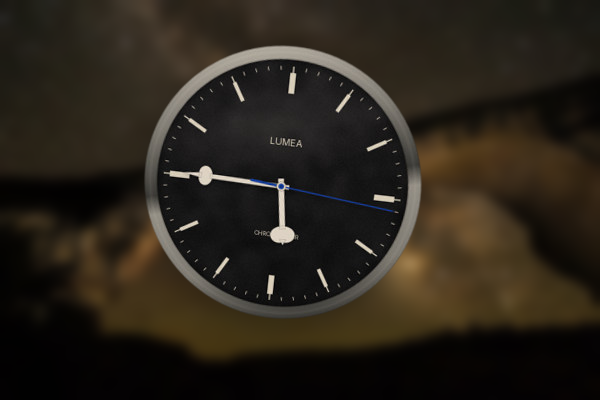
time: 5:45:16
